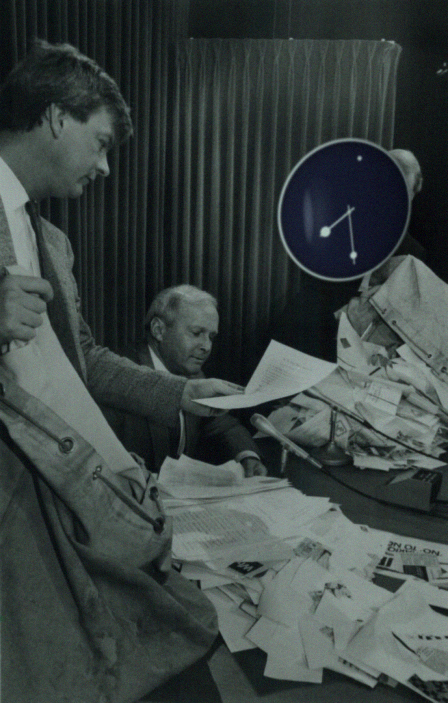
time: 7:27
